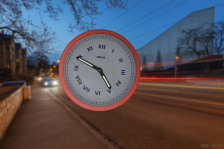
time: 4:49
